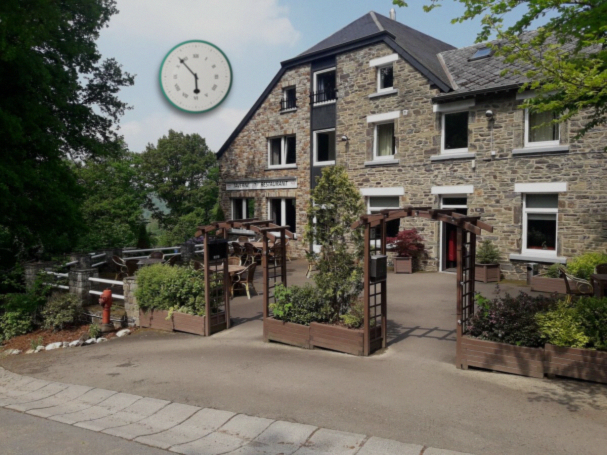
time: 5:53
